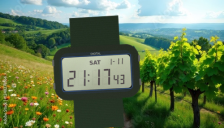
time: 21:17:43
